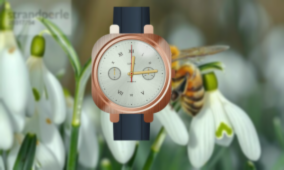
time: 12:14
